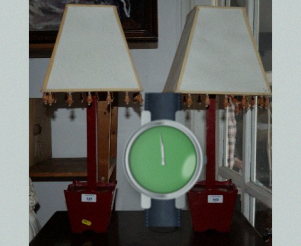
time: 11:59
